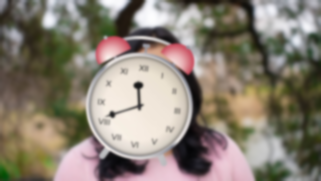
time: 11:41
